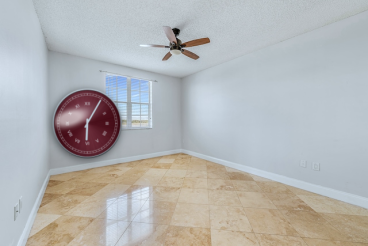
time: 6:05
